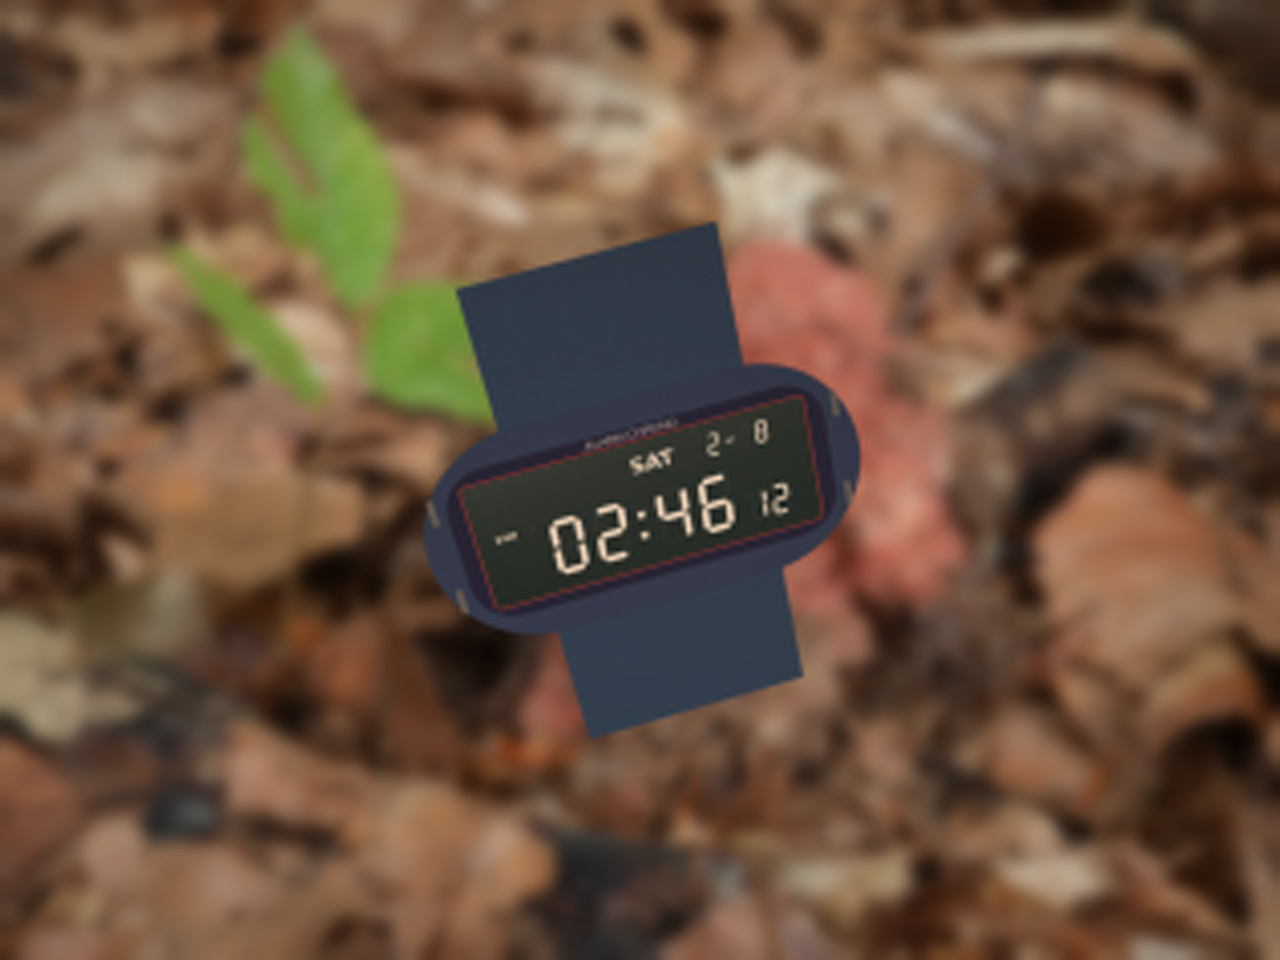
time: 2:46:12
